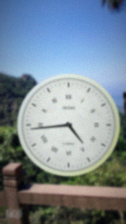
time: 4:44
